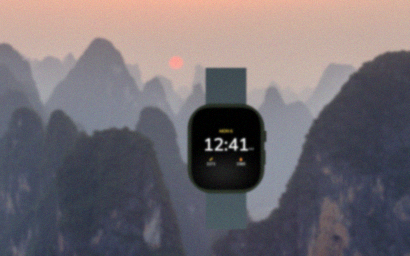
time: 12:41
